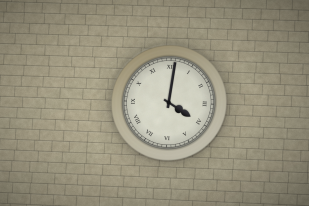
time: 4:01
